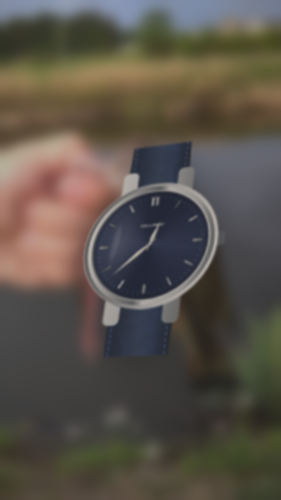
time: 12:38
